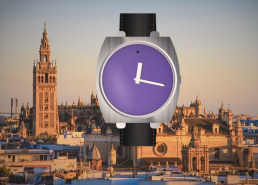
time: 12:17
